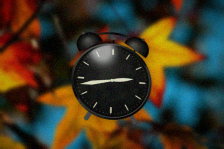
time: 2:43
